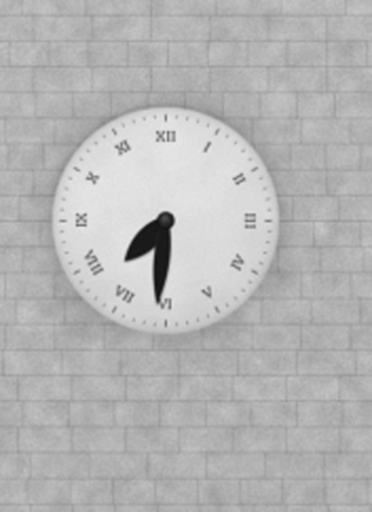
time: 7:31
